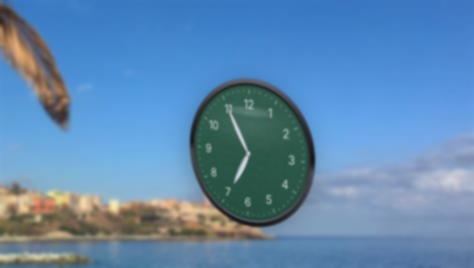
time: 6:55
